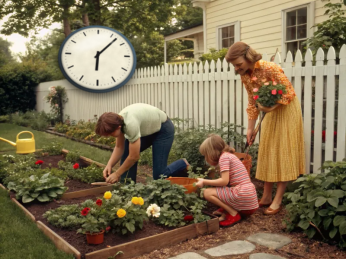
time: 6:07
